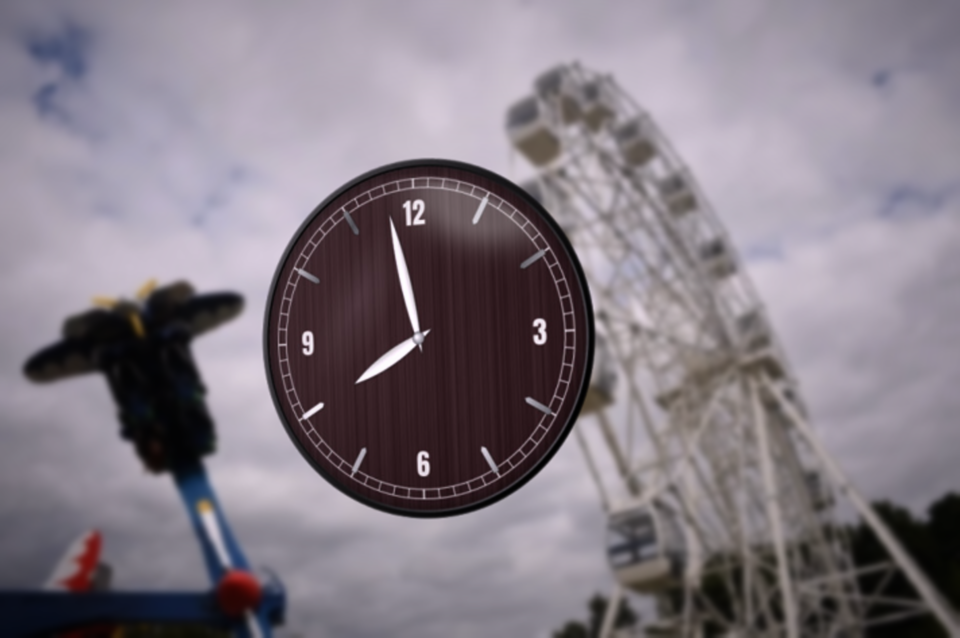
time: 7:58
